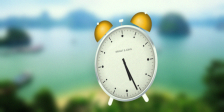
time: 5:26
